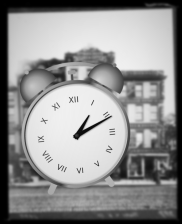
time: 1:11
